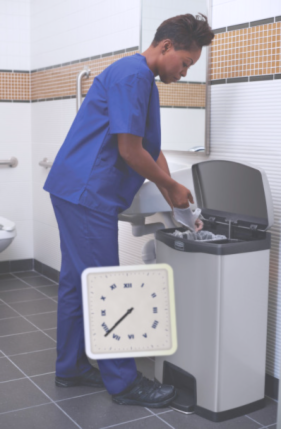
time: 7:38
